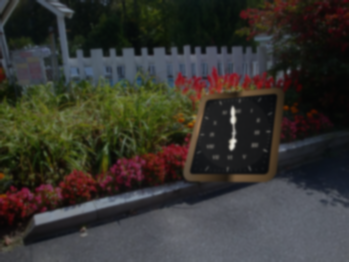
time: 5:58
